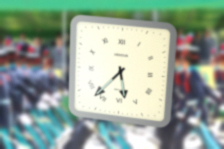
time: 5:37
